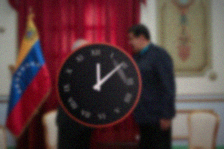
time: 12:09
